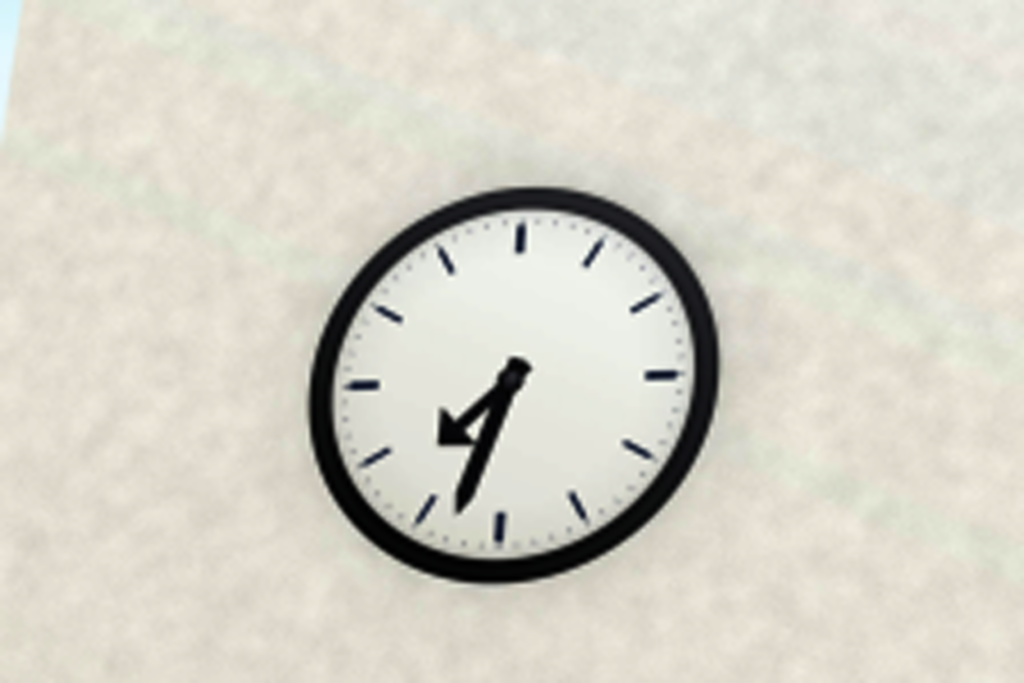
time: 7:33
